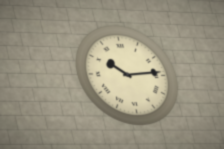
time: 10:14
